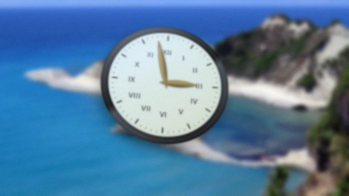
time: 2:58
